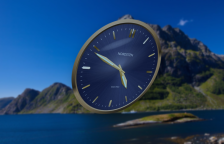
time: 4:49
